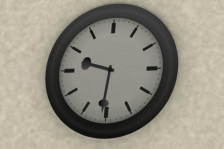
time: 9:31
